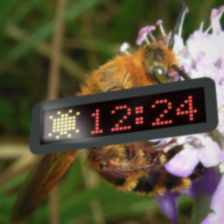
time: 12:24
